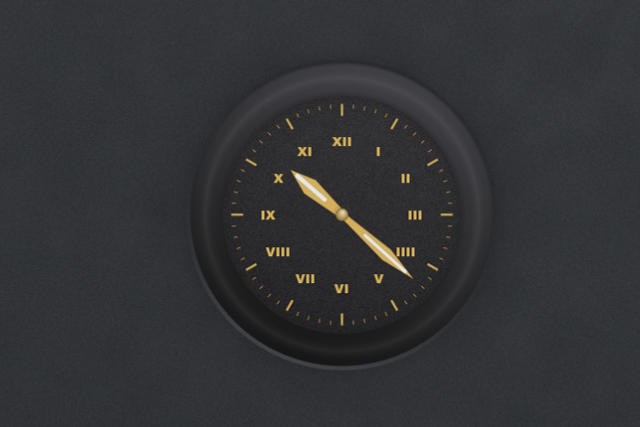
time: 10:22
